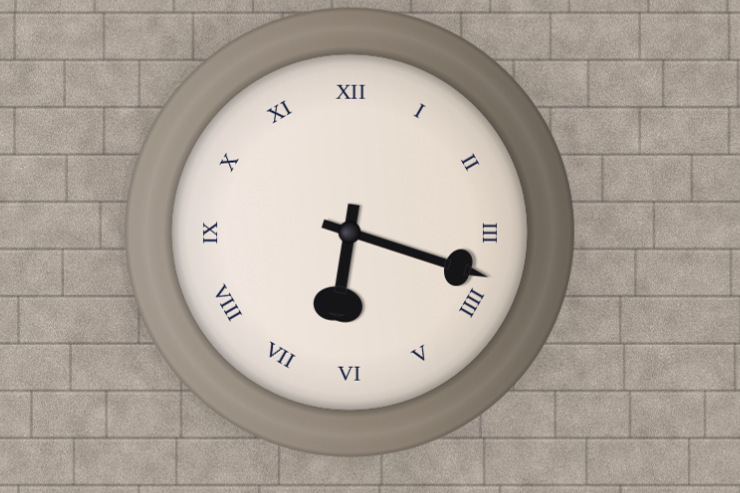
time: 6:18
